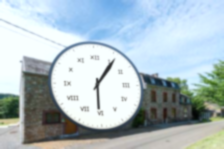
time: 6:06
